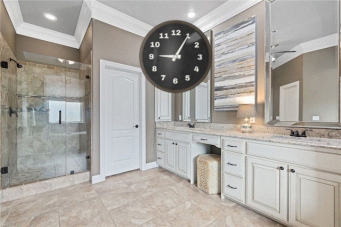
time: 9:05
